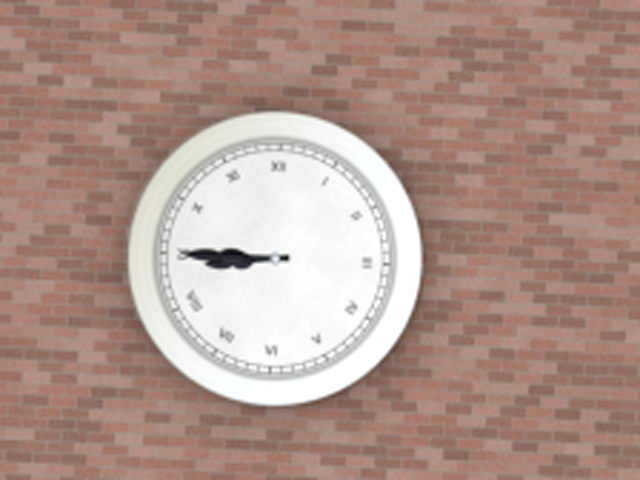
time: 8:45
